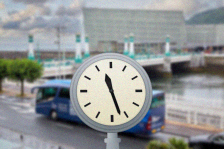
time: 11:27
